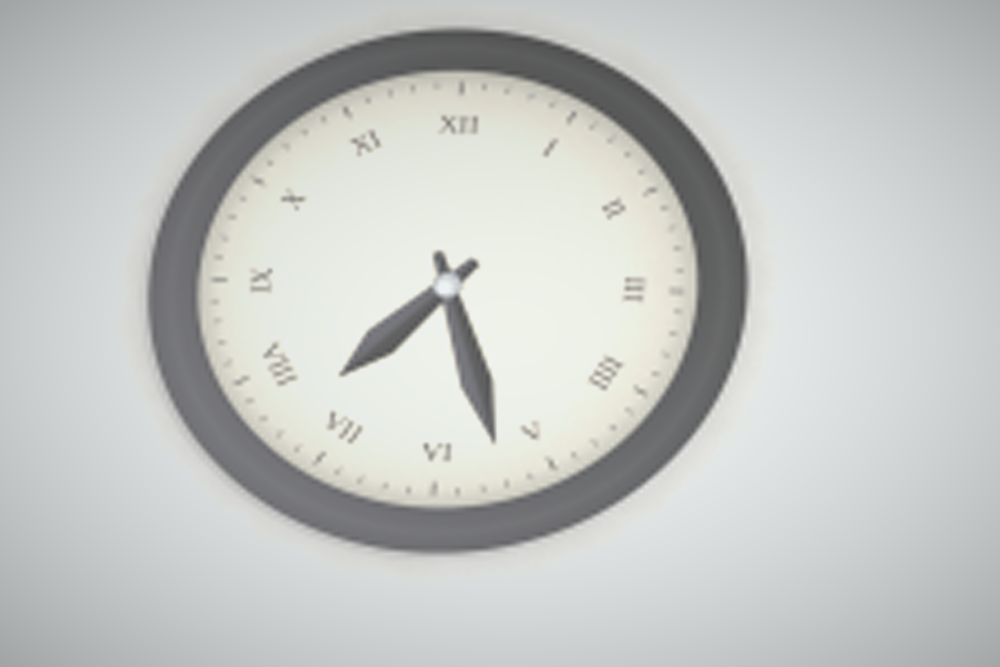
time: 7:27
